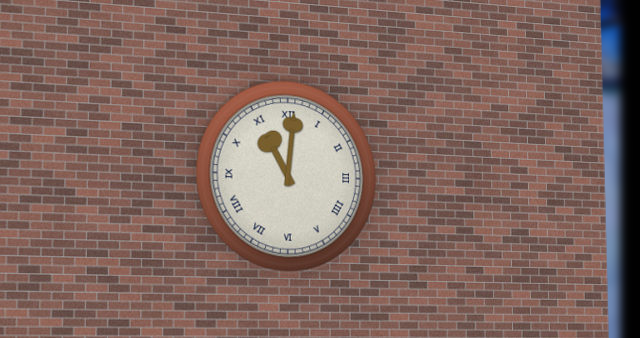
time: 11:01
